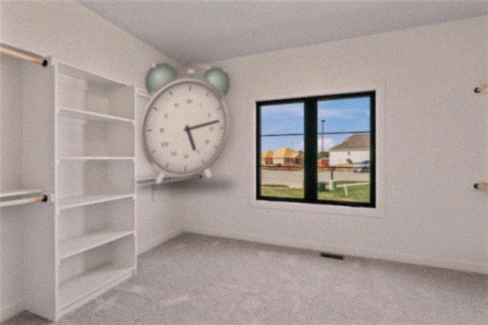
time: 5:13
